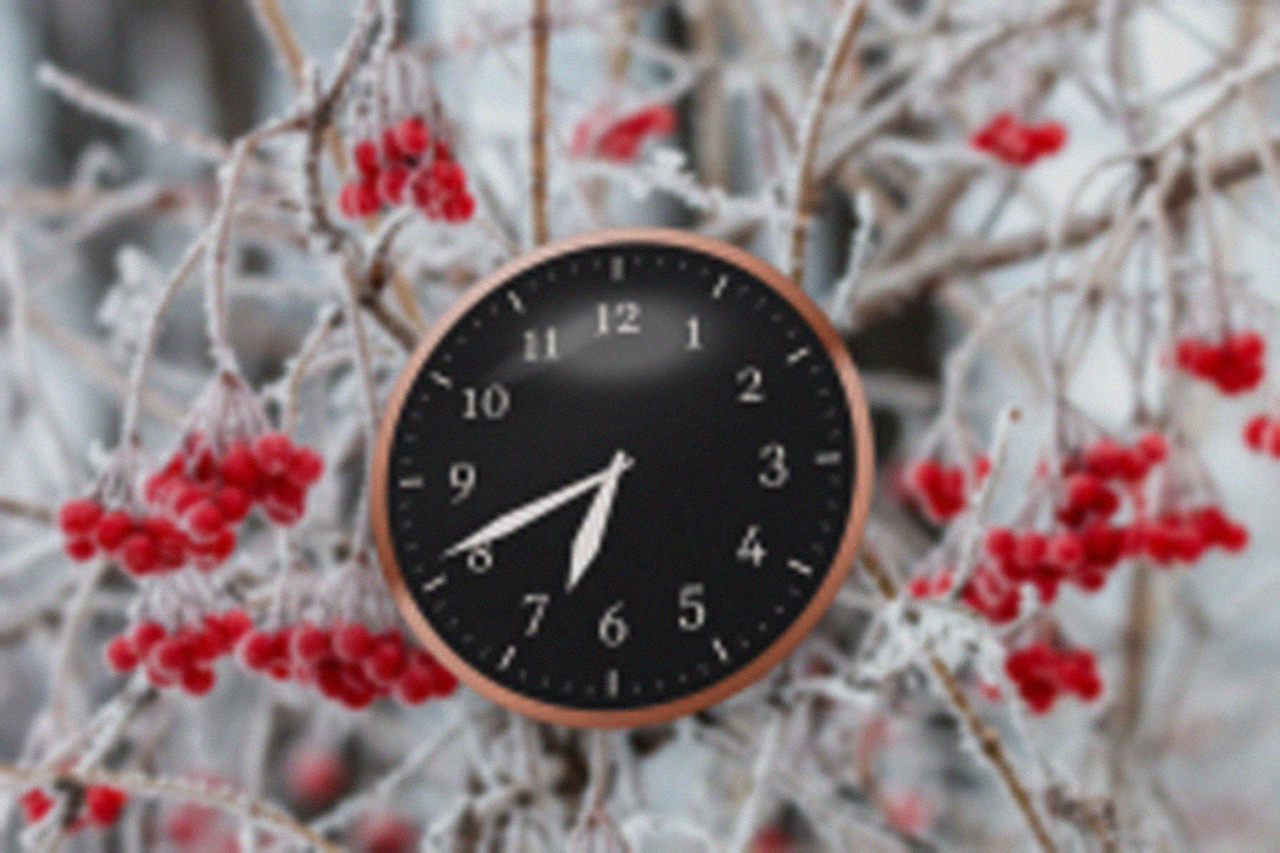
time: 6:41
